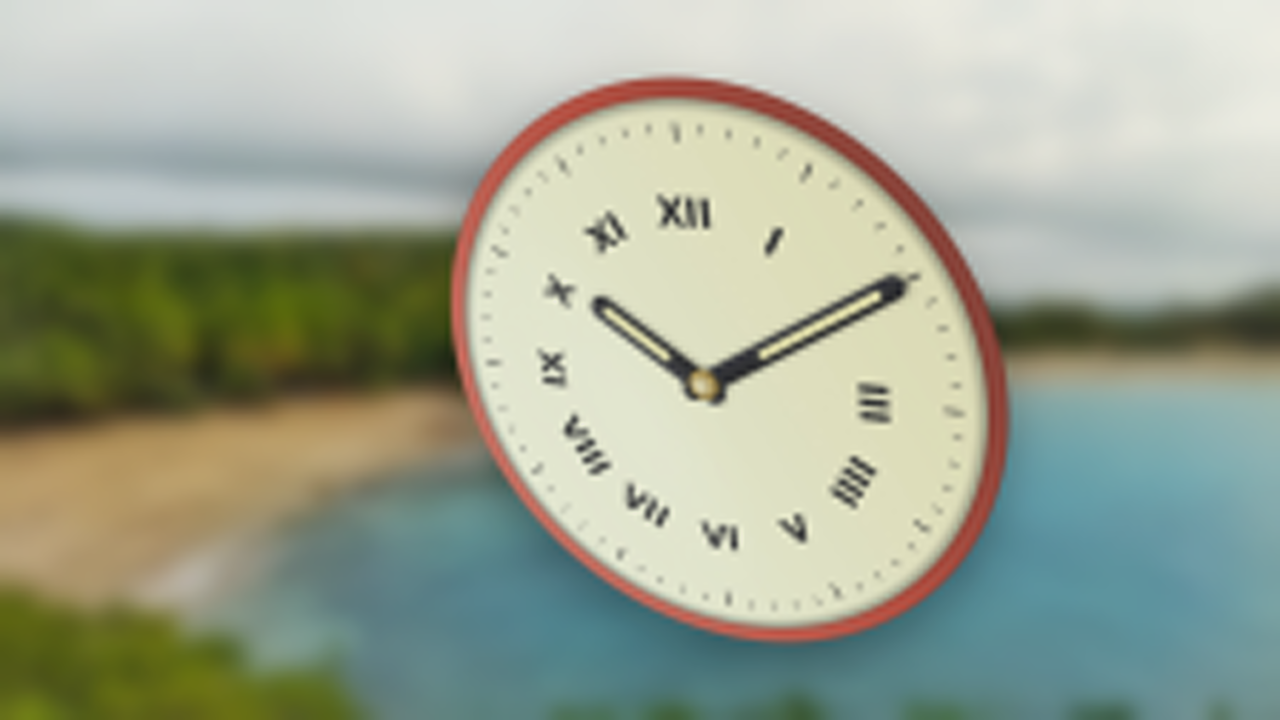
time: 10:10
